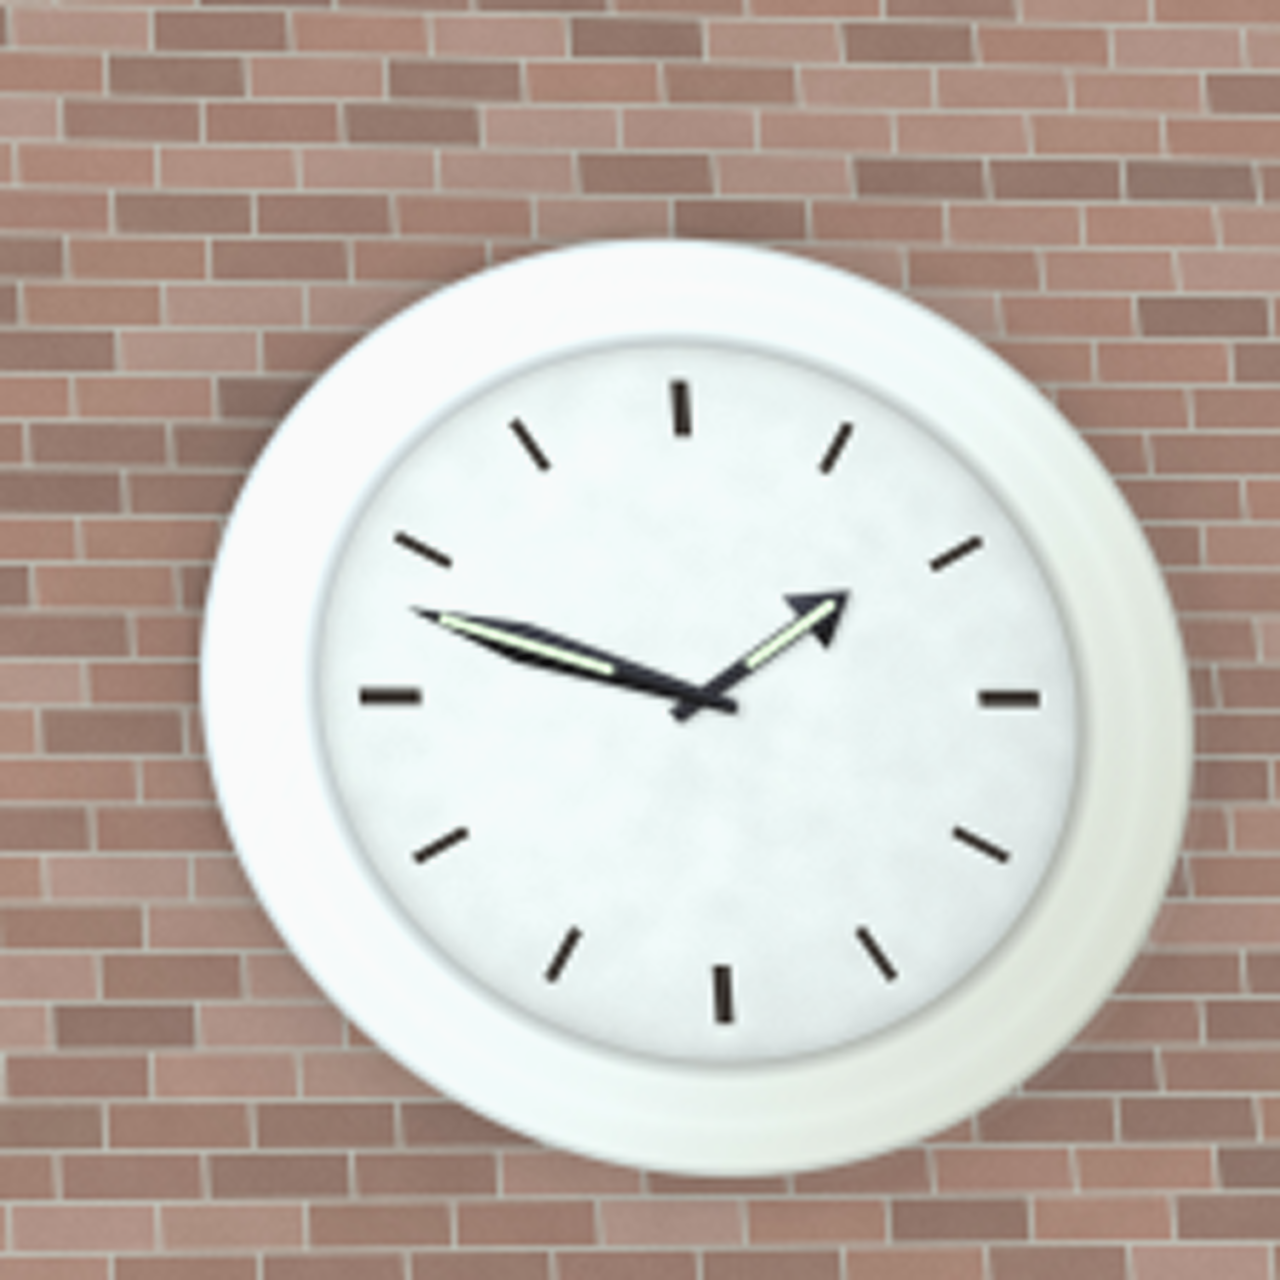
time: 1:48
